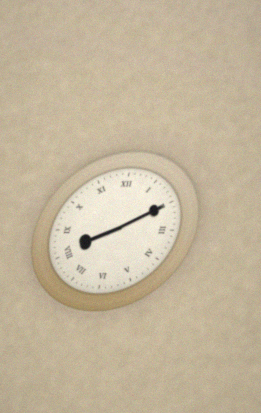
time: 8:10
